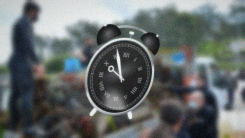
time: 9:56
